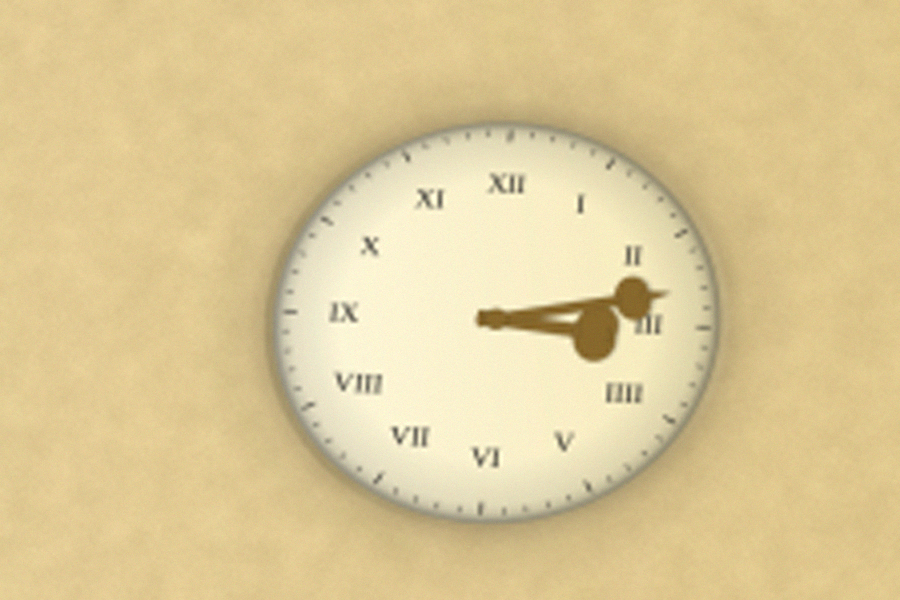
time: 3:13
